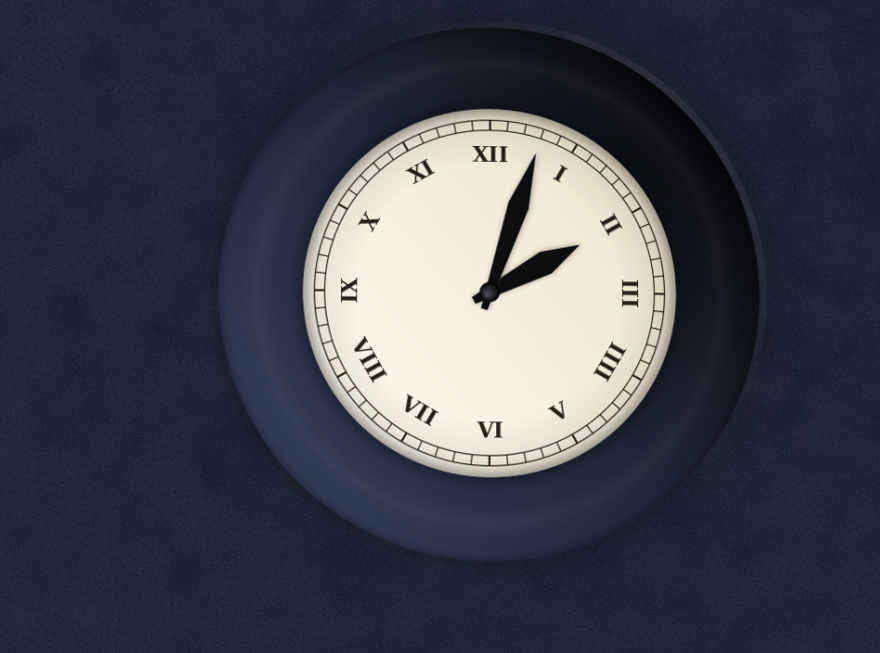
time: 2:03
